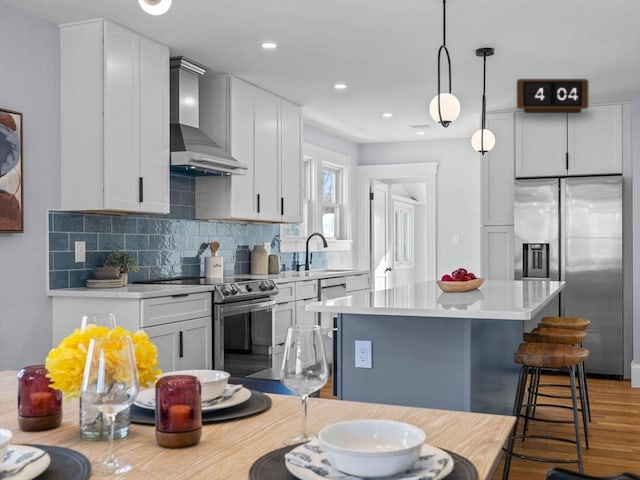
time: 4:04
